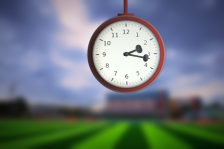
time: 2:17
